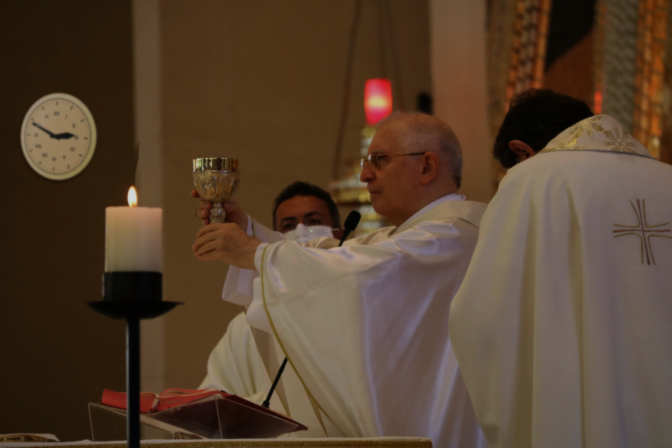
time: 2:49
